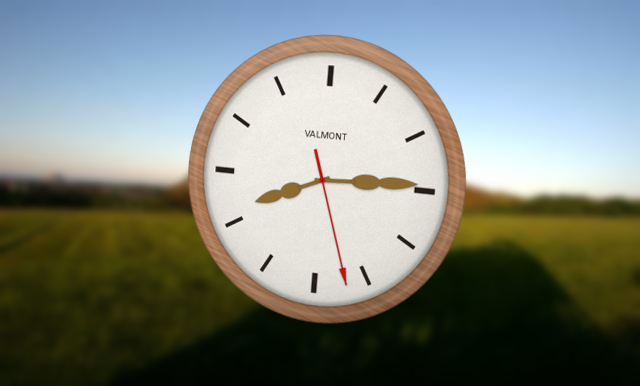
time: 8:14:27
